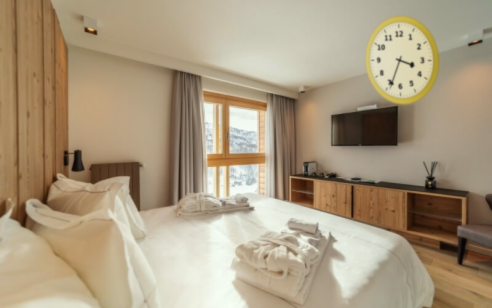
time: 3:34
